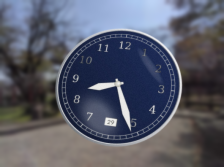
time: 8:26
